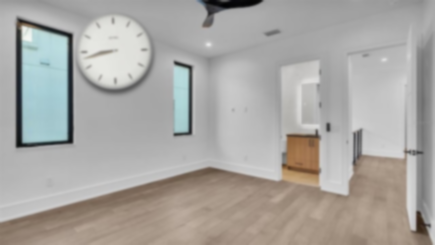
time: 8:43
